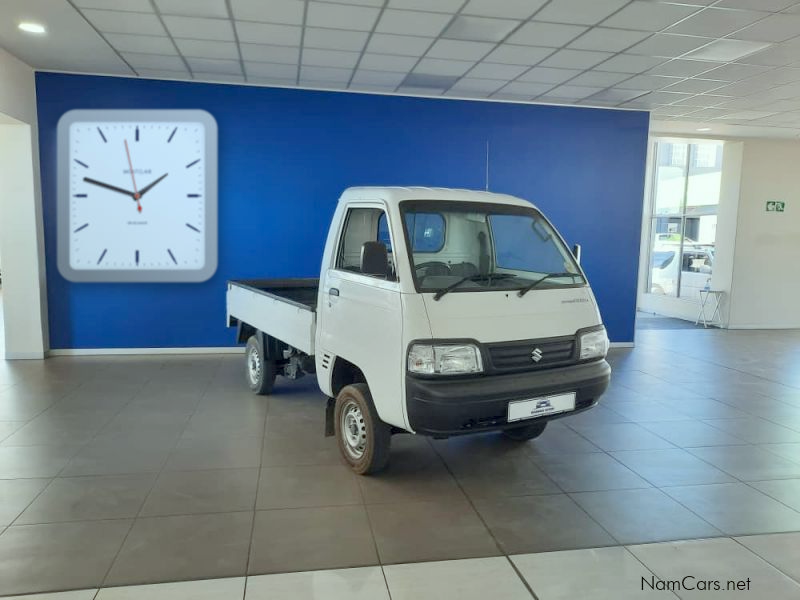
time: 1:47:58
